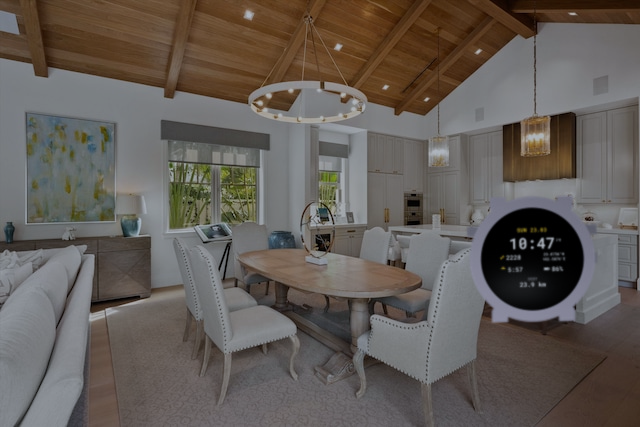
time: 10:47
